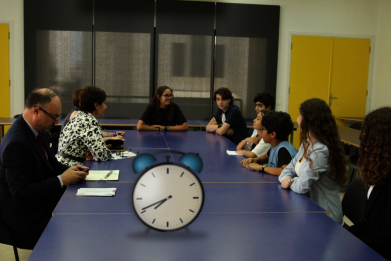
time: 7:41
